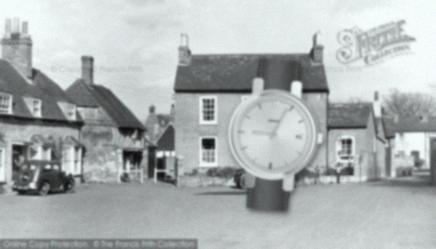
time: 9:04
